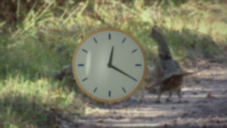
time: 12:20
